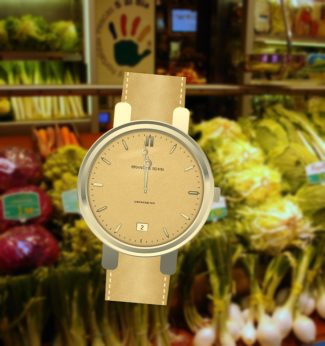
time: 11:59
